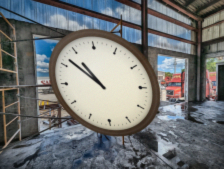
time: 10:52
